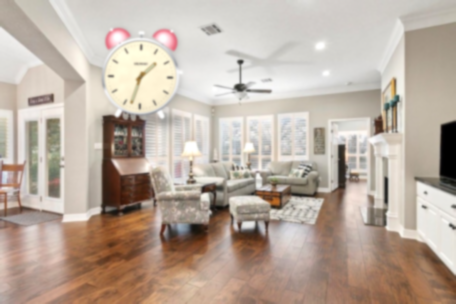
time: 1:33
